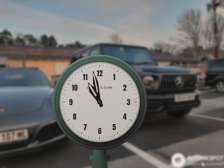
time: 10:58
